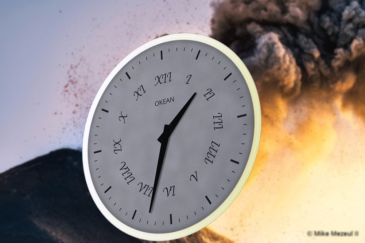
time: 1:33
